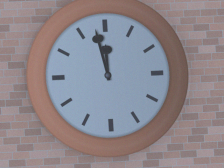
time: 11:58
